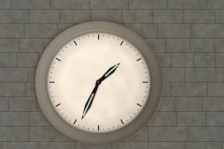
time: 1:34
